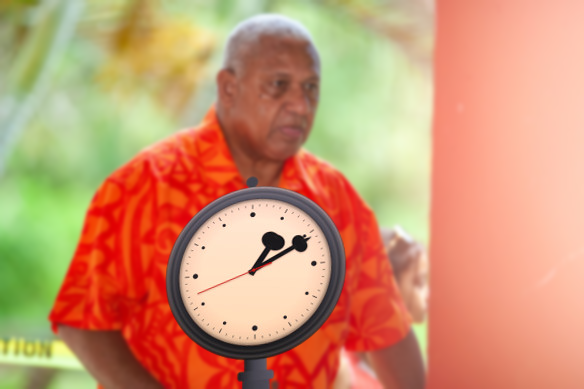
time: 1:10:42
